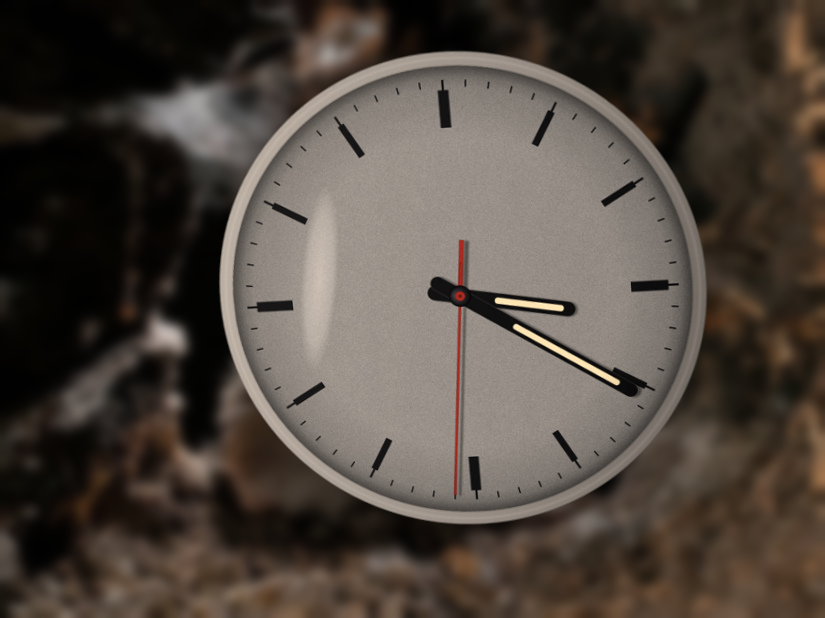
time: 3:20:31
